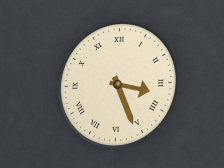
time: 3:26
